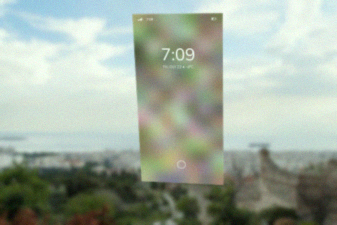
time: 7:09
